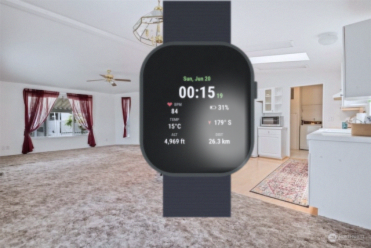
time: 0:15
